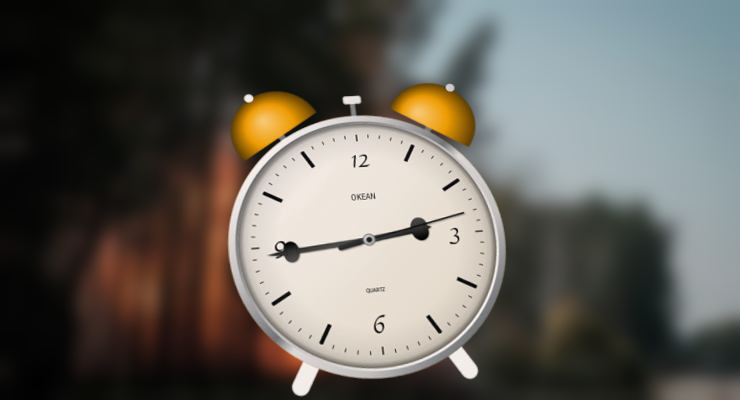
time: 2:44:13
